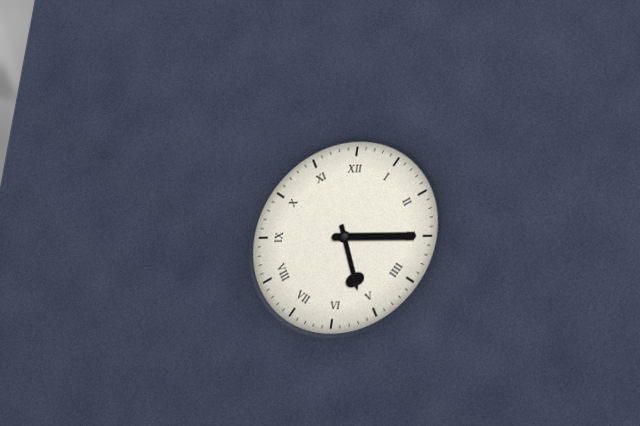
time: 5:15
